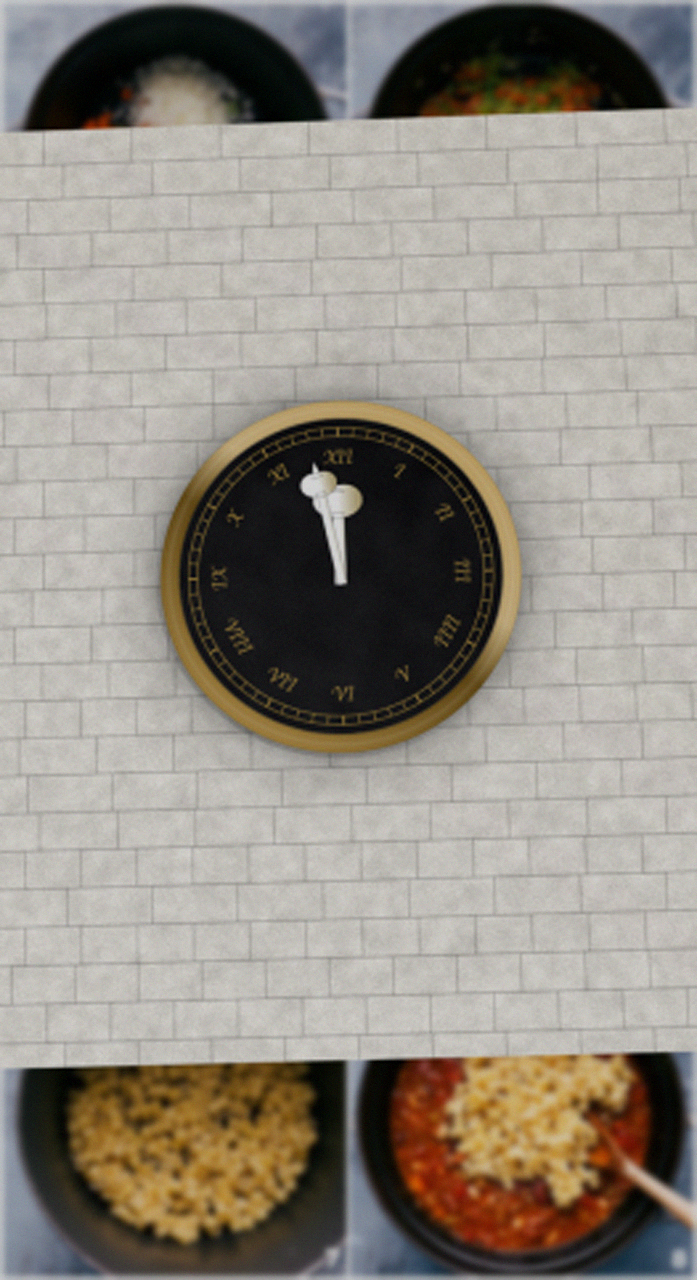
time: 11:58
